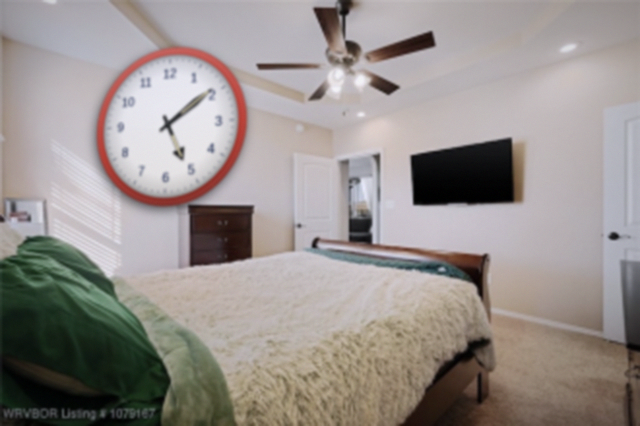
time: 5:09
